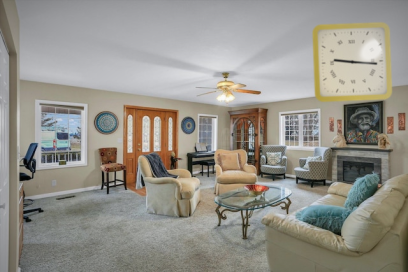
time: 9:16
